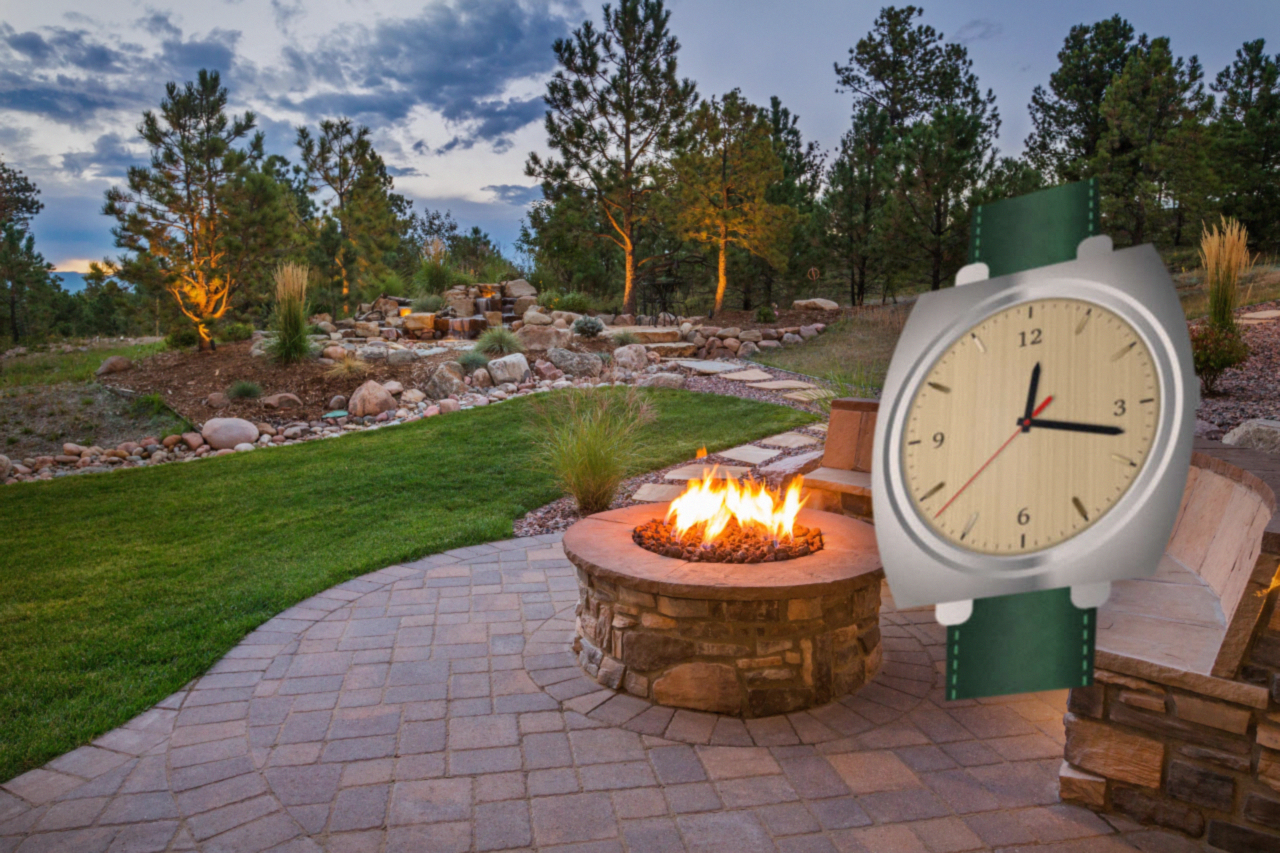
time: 12:17:38
